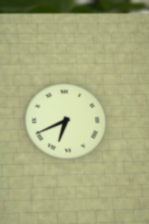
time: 6:41
